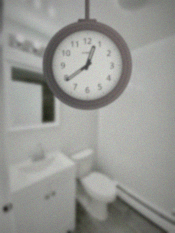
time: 12:39
